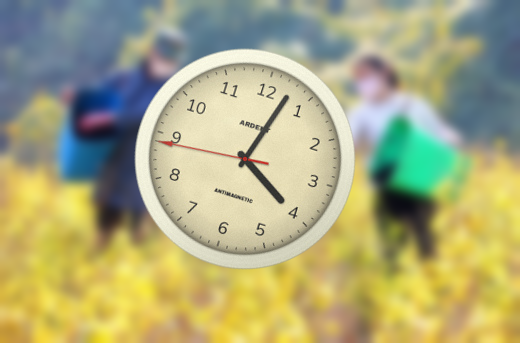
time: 4:02:44
